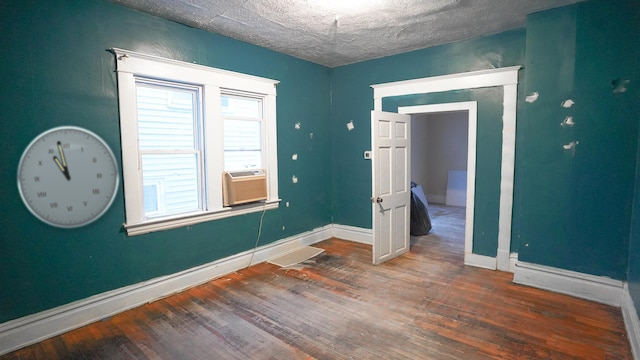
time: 10:58
